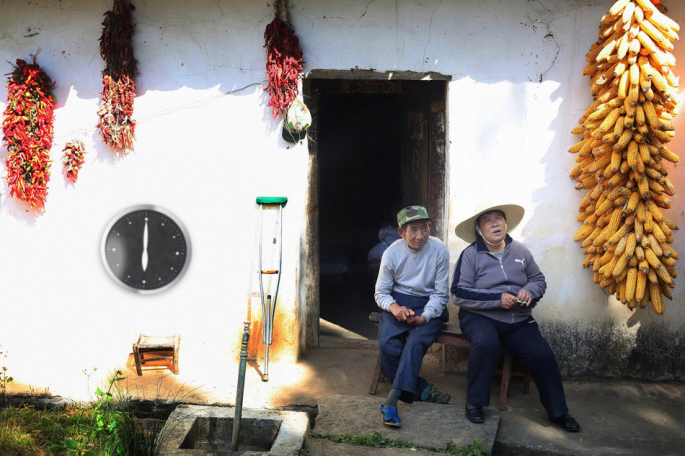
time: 6:00
